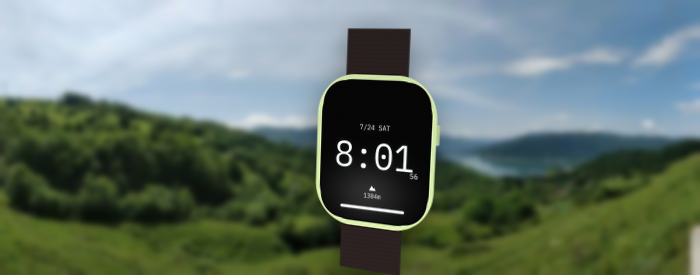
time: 8:01:56
